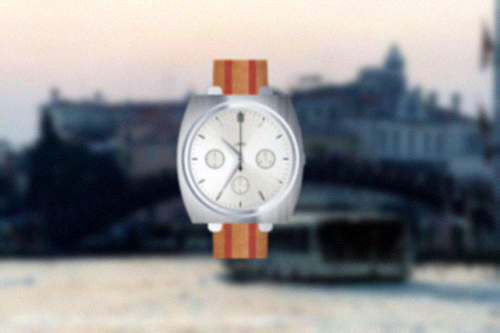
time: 10:35
